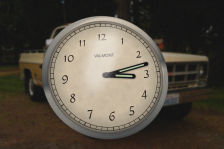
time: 3:13
